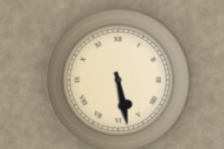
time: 5:28
